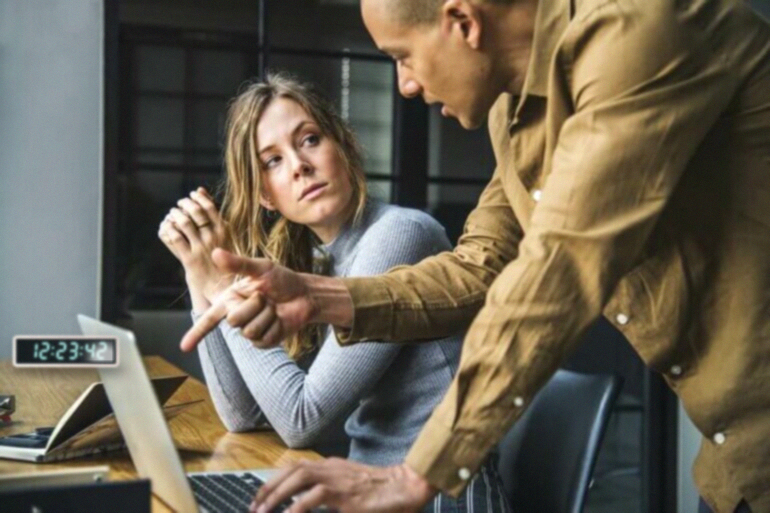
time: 12:23:42
